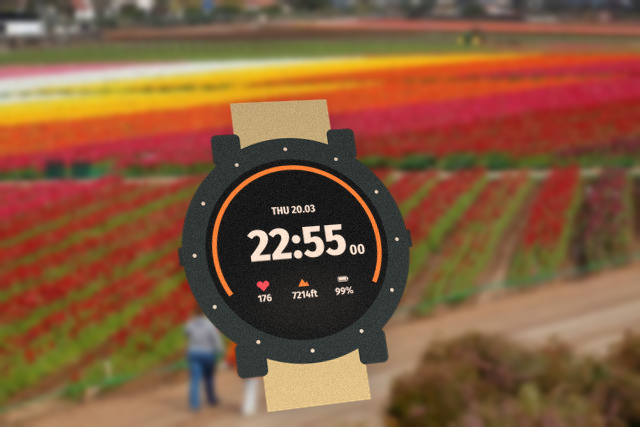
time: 22:55:00
